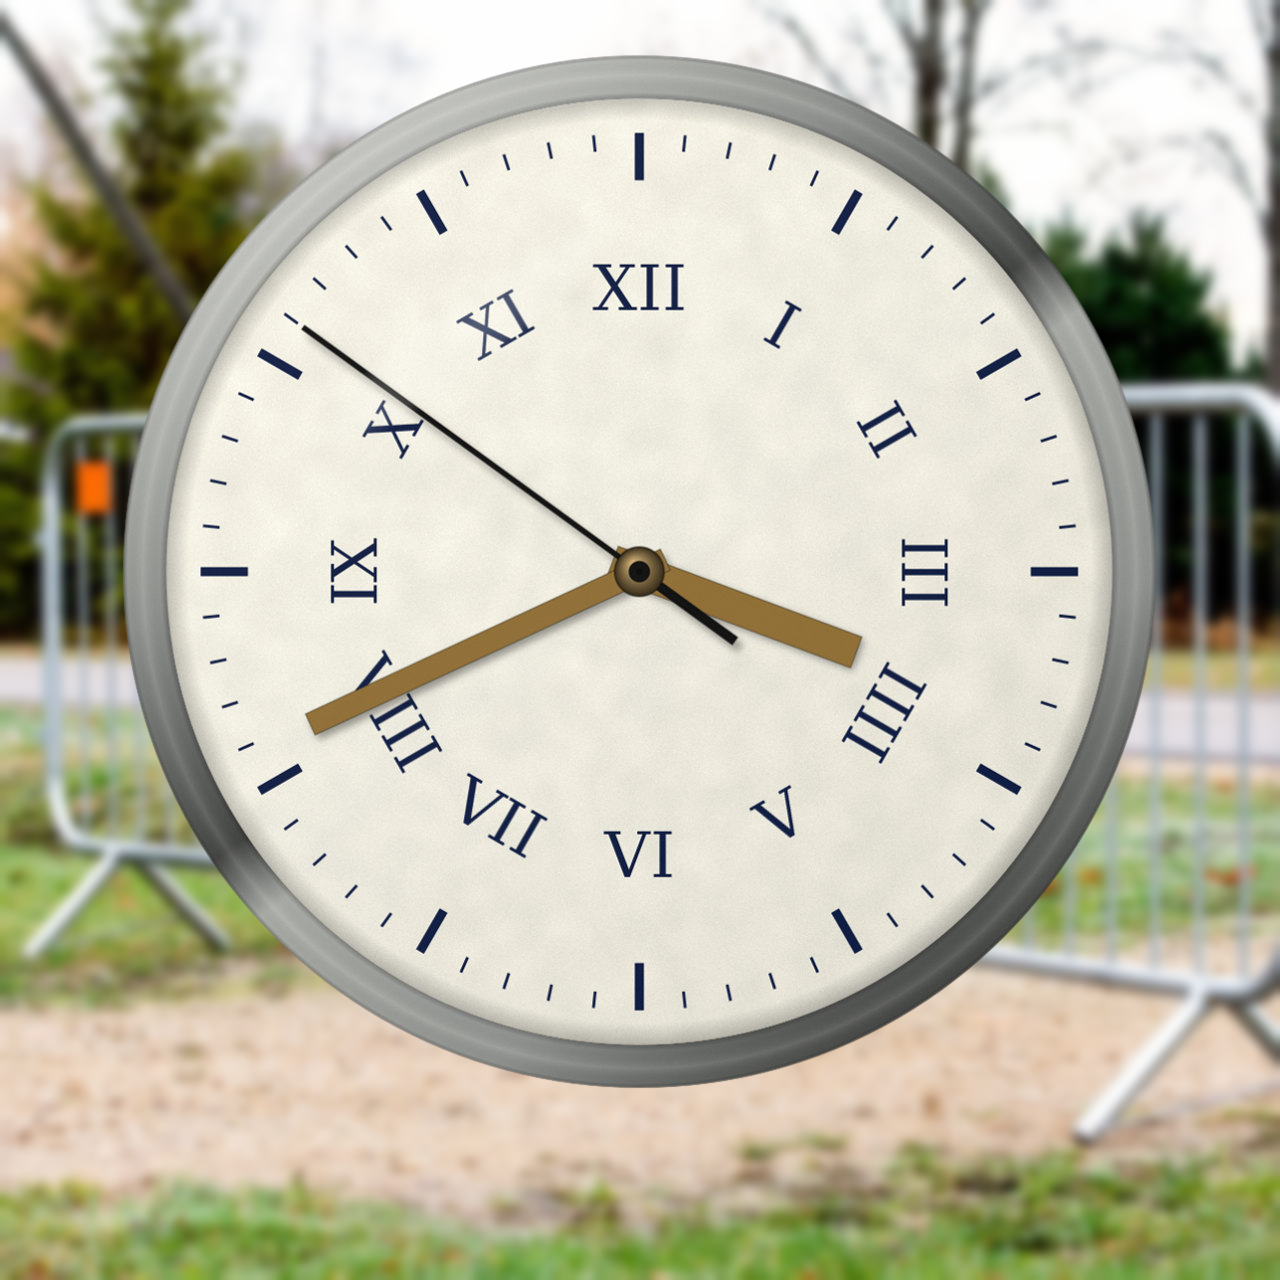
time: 3:40:51
